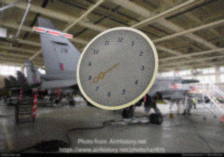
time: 7:38
